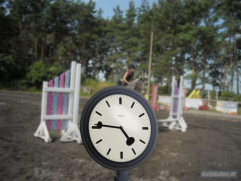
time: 4:46
